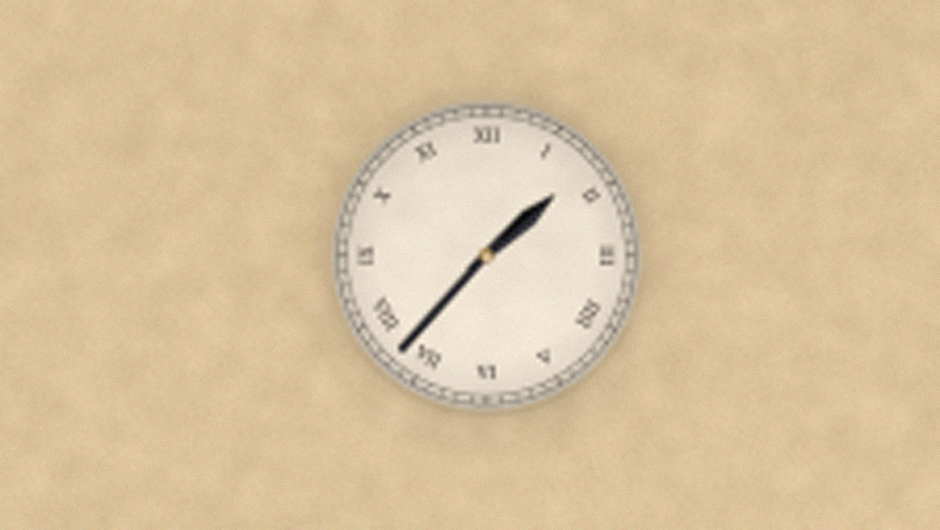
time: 1:37
